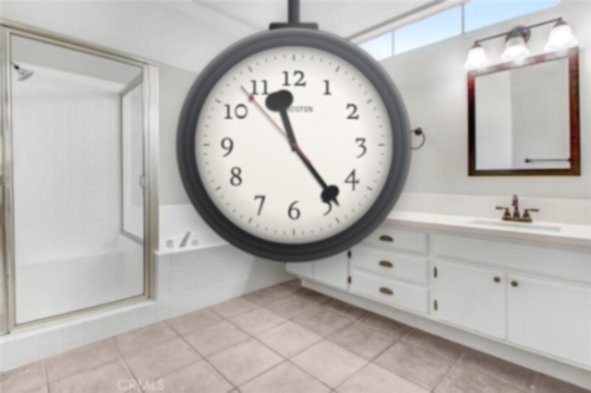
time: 11:23:53
